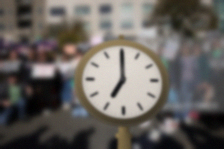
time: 7:00
